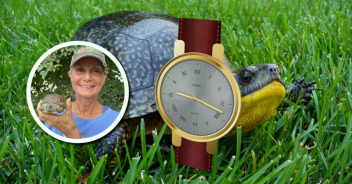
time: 9:18
